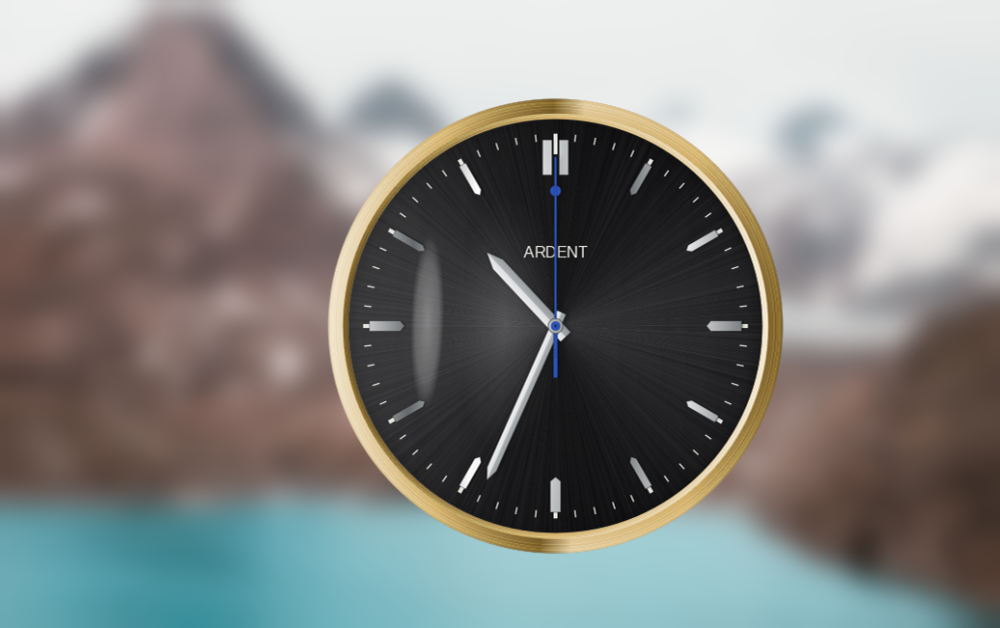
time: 10:34:00
